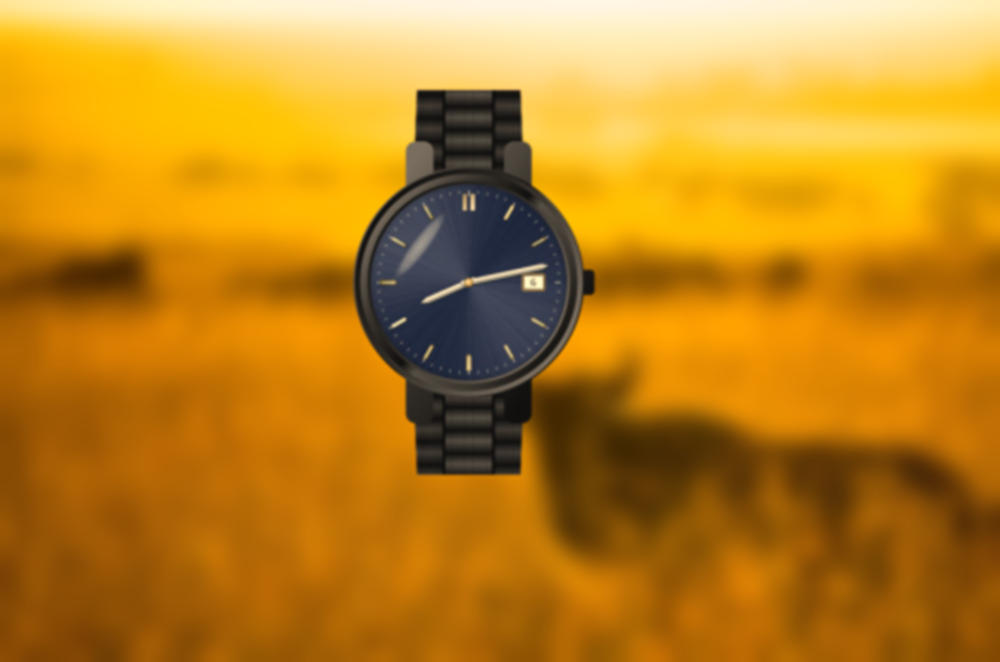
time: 8:13
